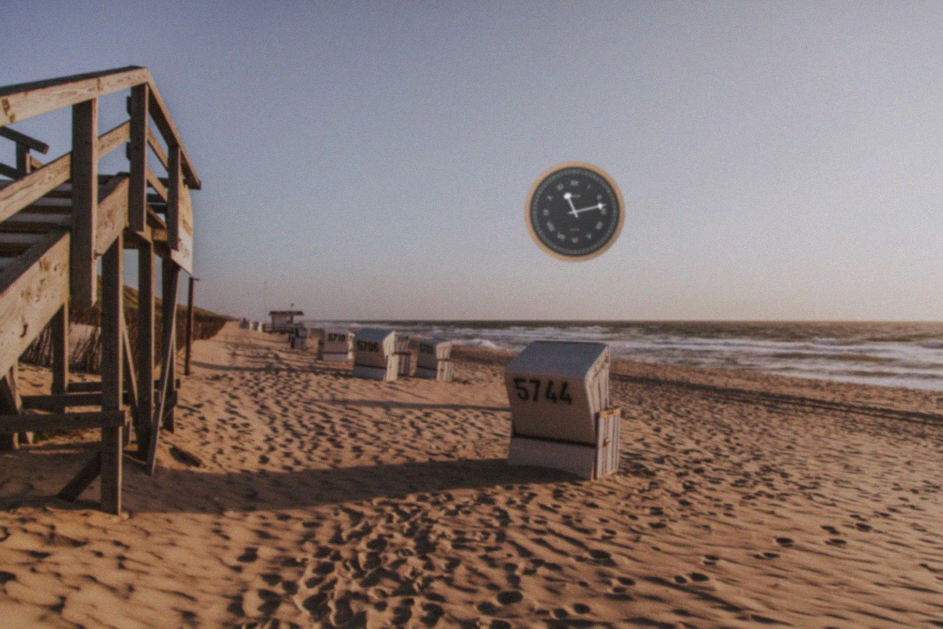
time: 11:13
